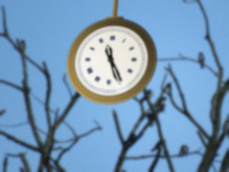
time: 11:26
